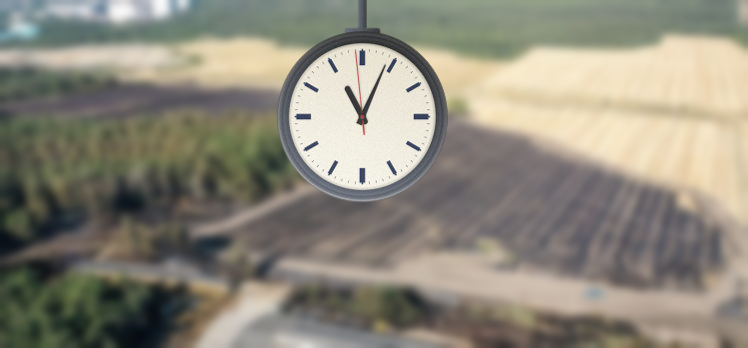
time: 11:03:59
